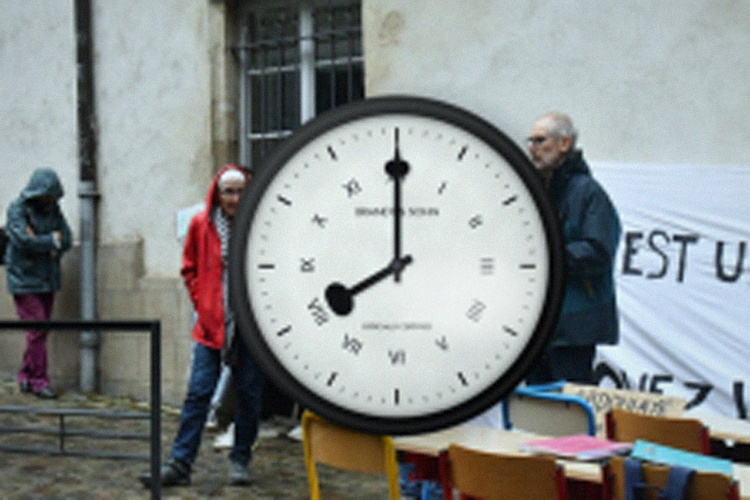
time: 8:00
